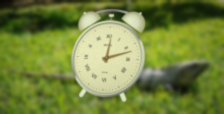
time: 12:12
